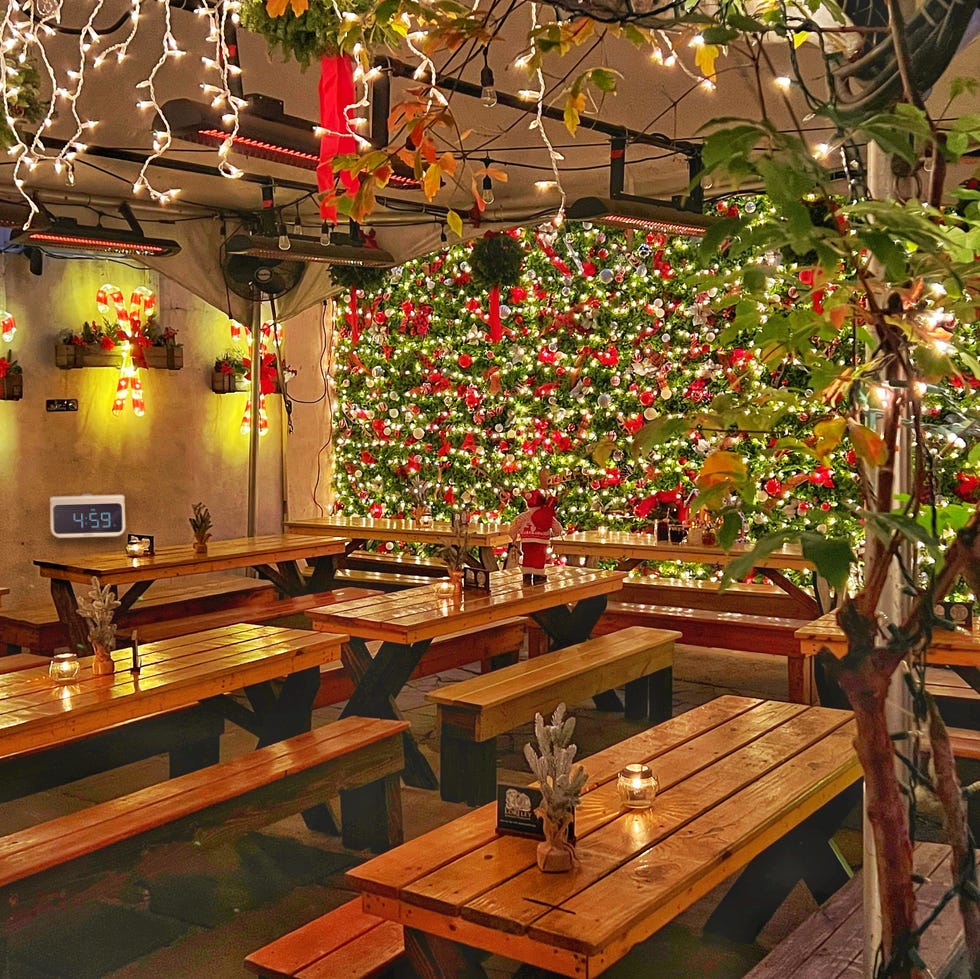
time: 4:59
